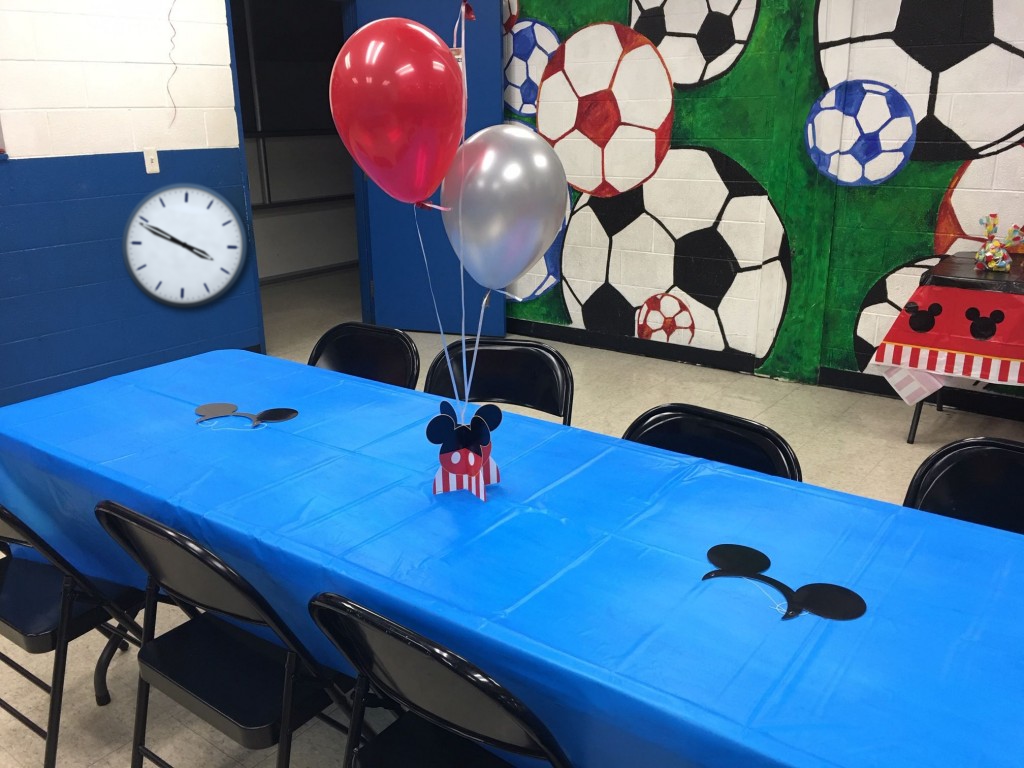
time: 3:49
